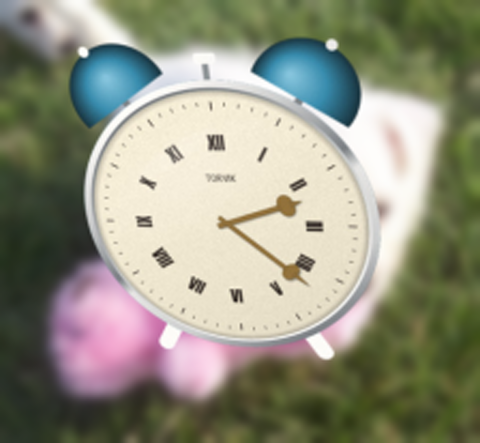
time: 2:22
